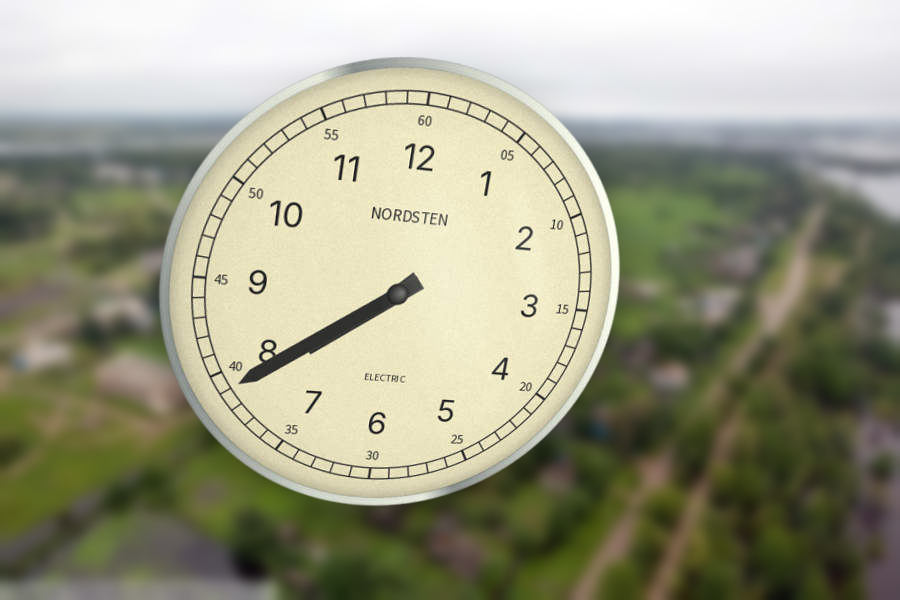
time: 7:39
